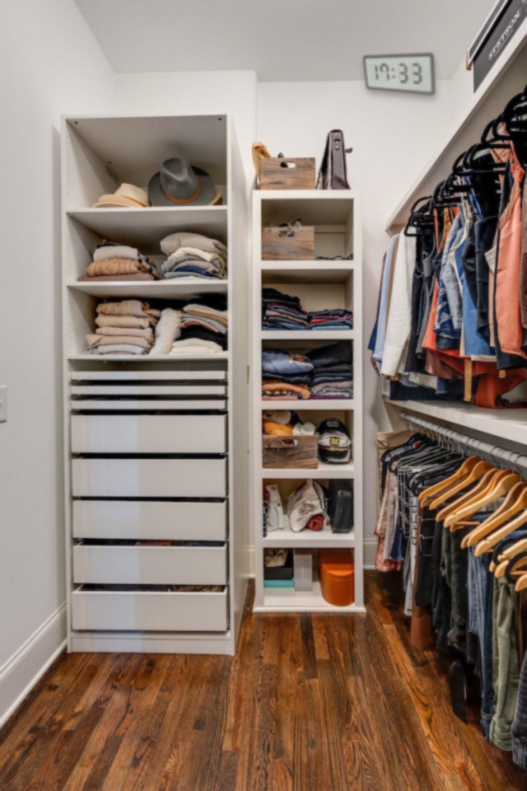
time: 17:33
